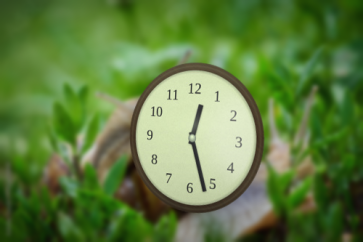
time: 12:27
